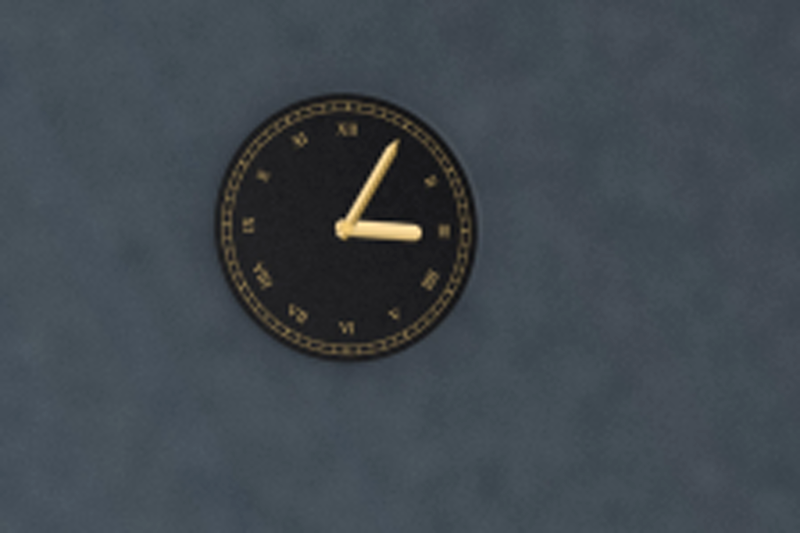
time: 3:05
